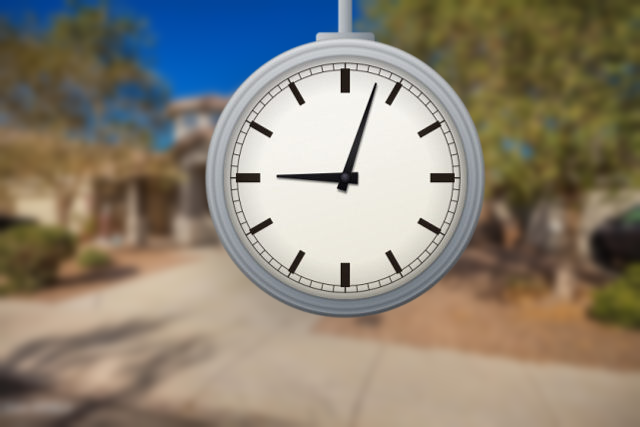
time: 9:03
